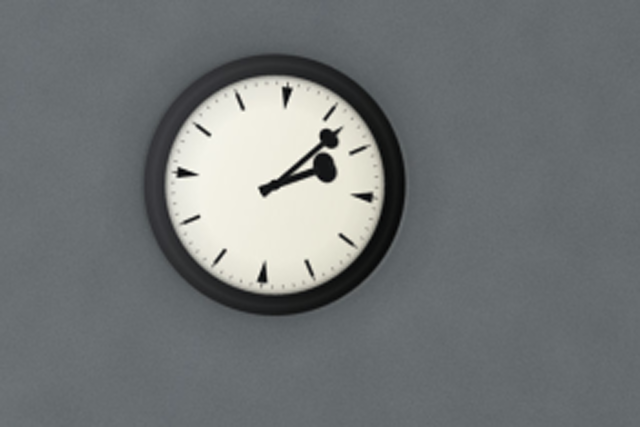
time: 2:07
